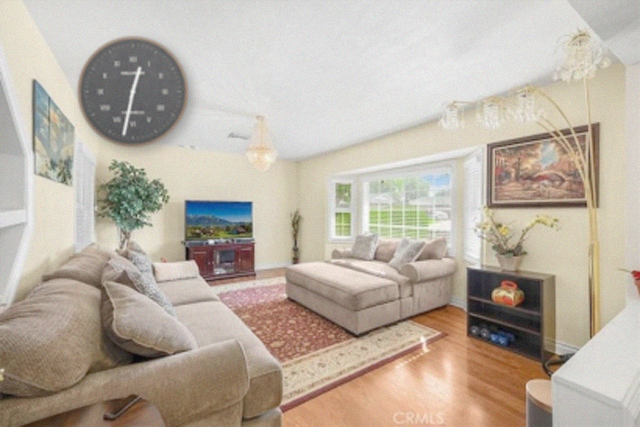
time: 12:32
